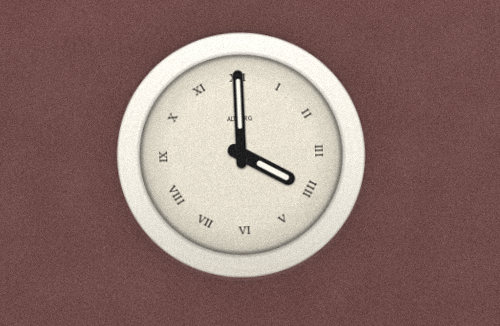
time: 4:00
